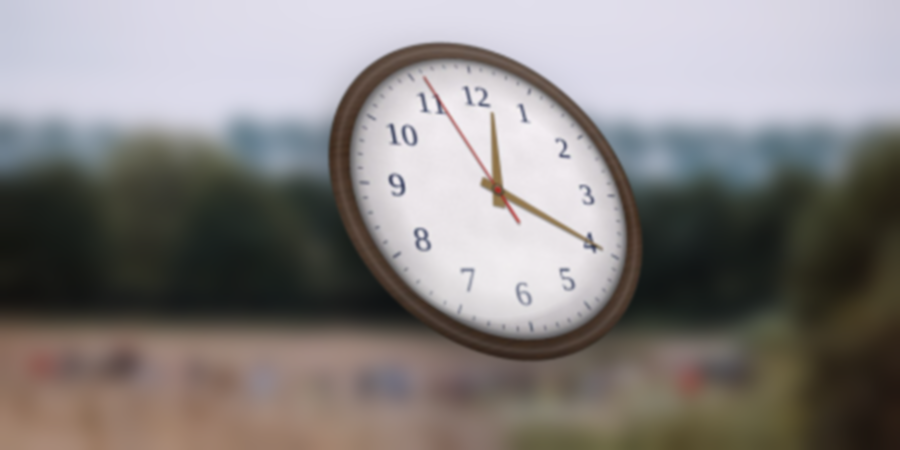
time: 12:19:56
